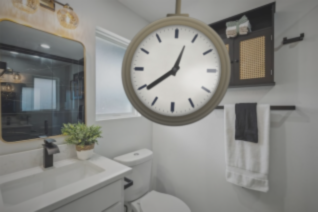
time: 12:39
